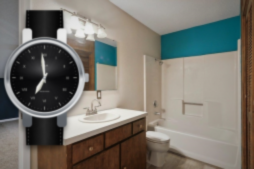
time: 6:59
